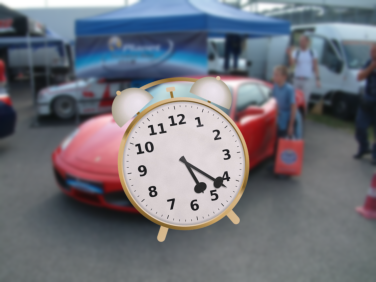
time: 5:22
